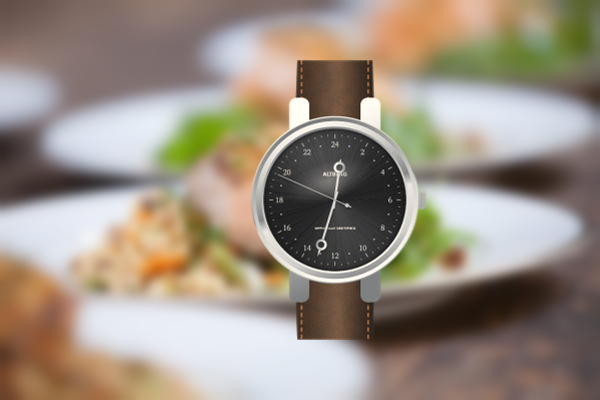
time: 0:32:49
